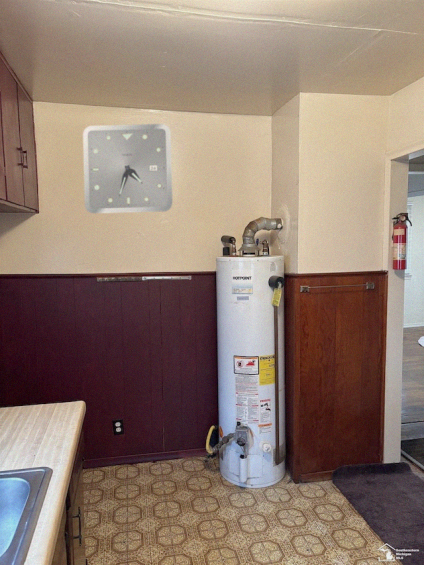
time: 4:33
